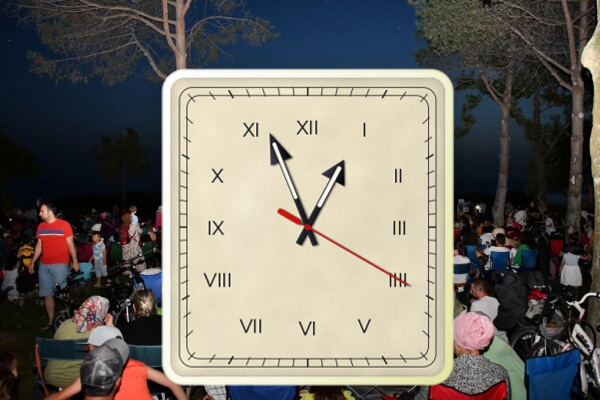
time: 12:56:20
